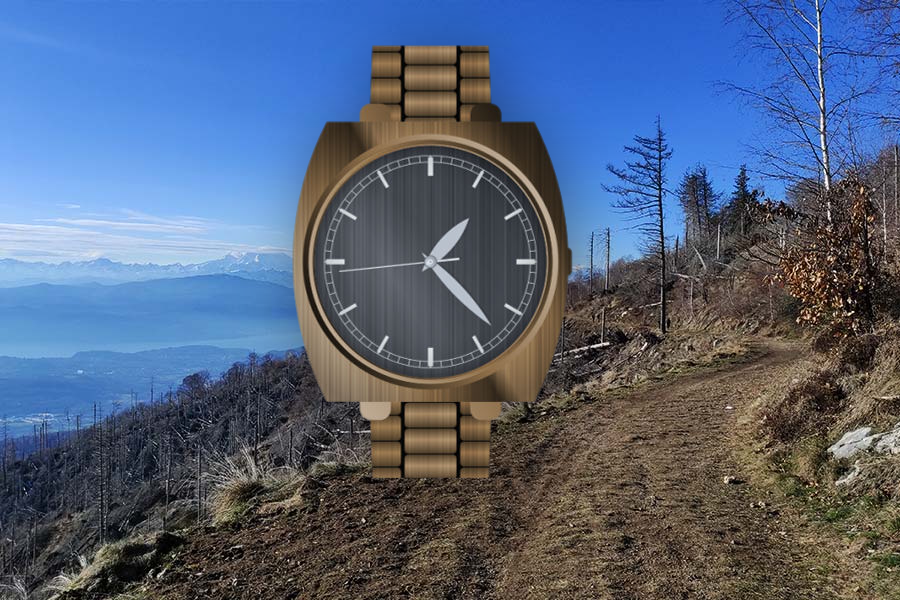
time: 1:22:44
